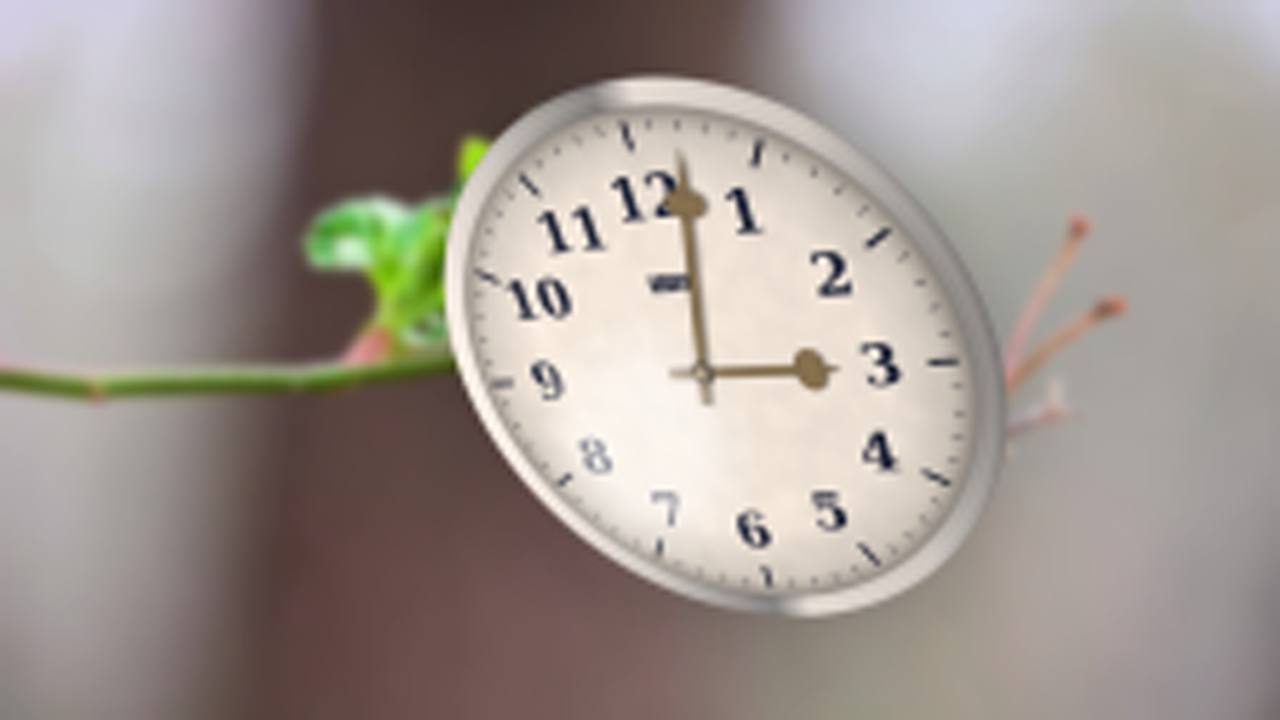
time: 3:02
